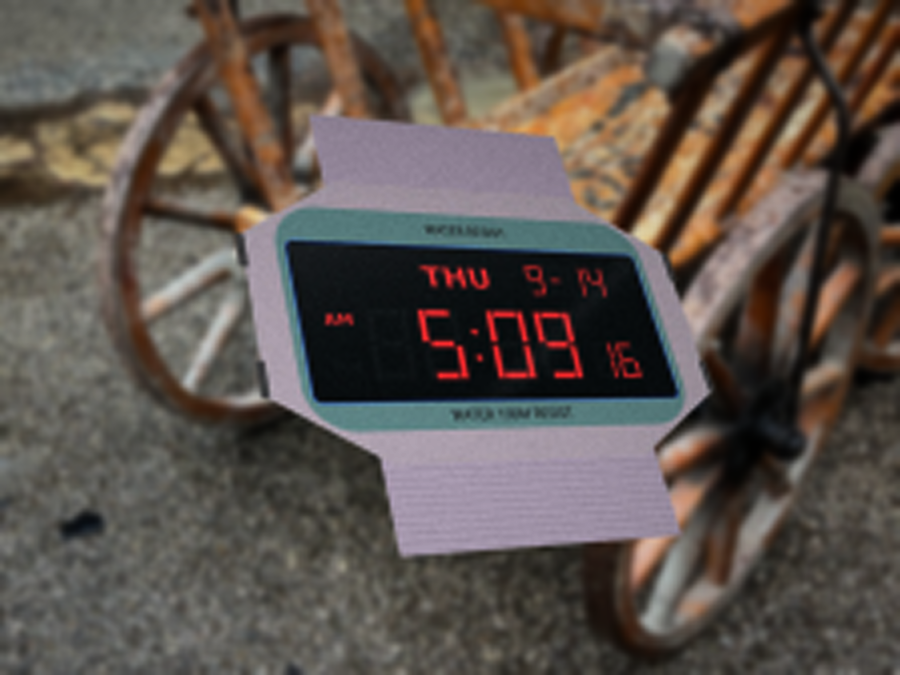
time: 5:09:16
